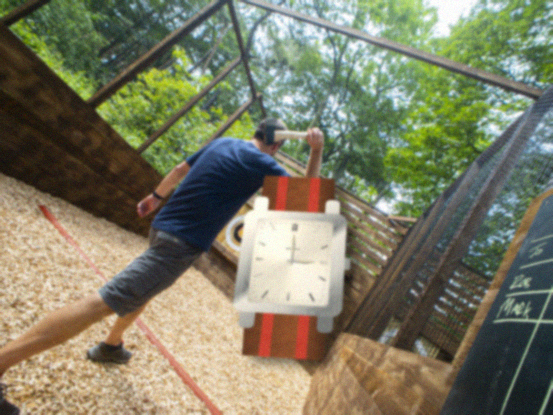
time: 3:00
